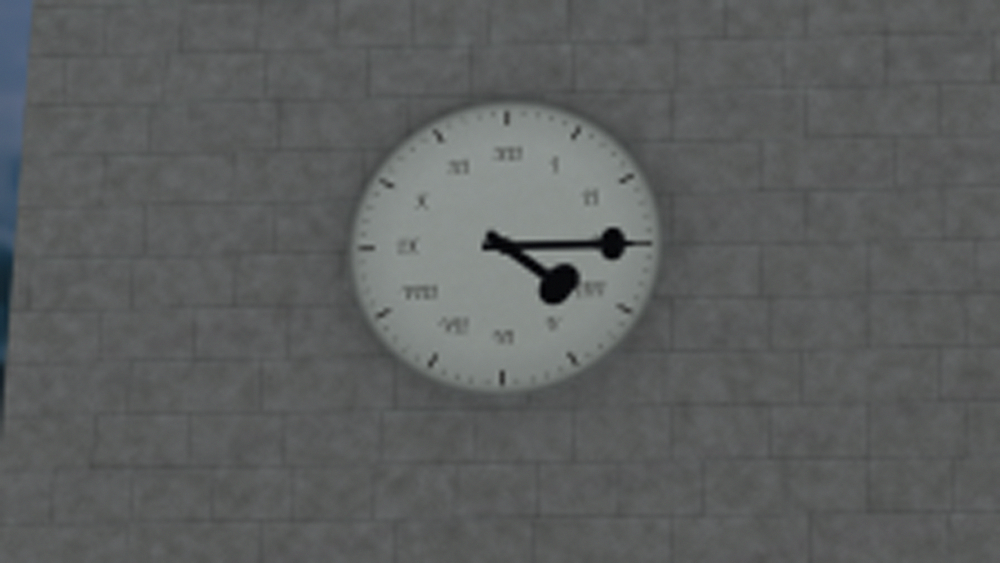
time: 4:15
